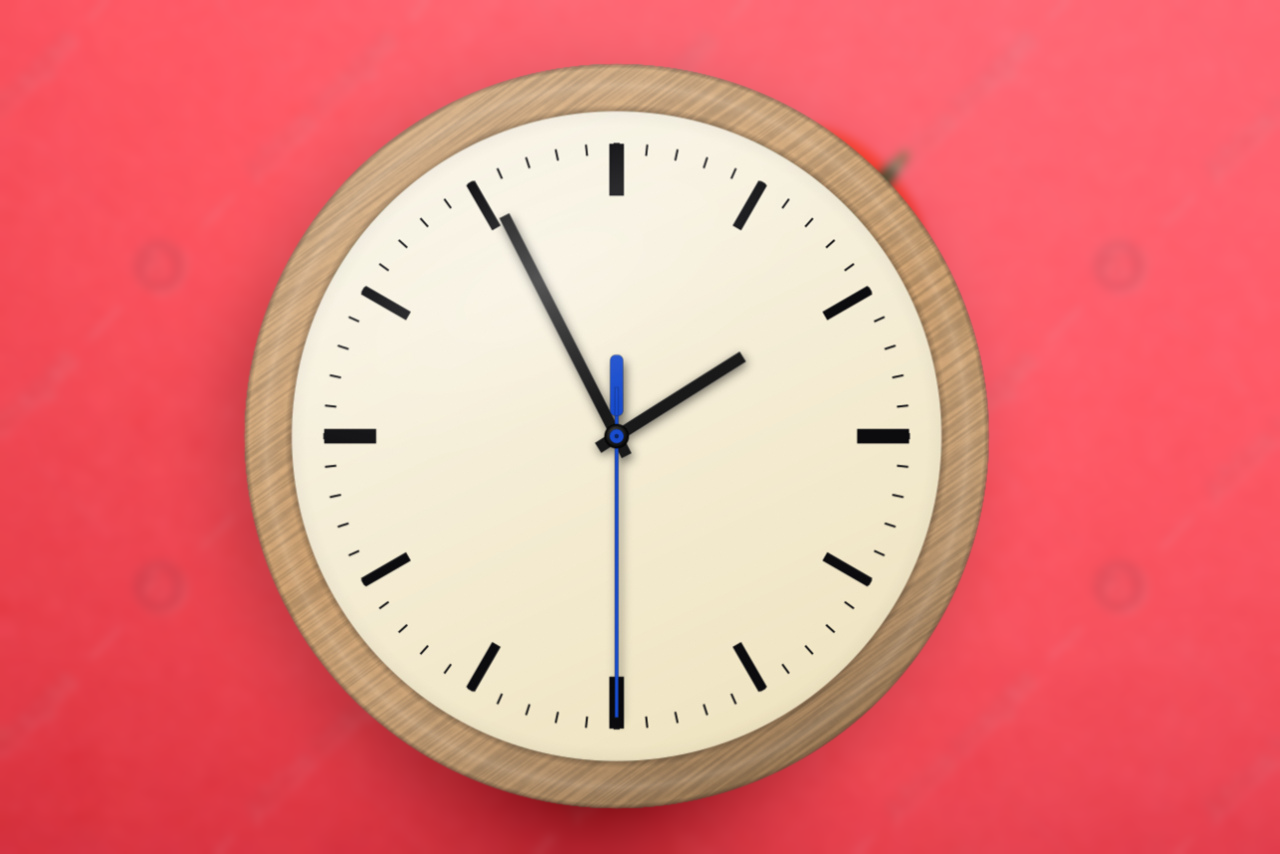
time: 1:55:30
